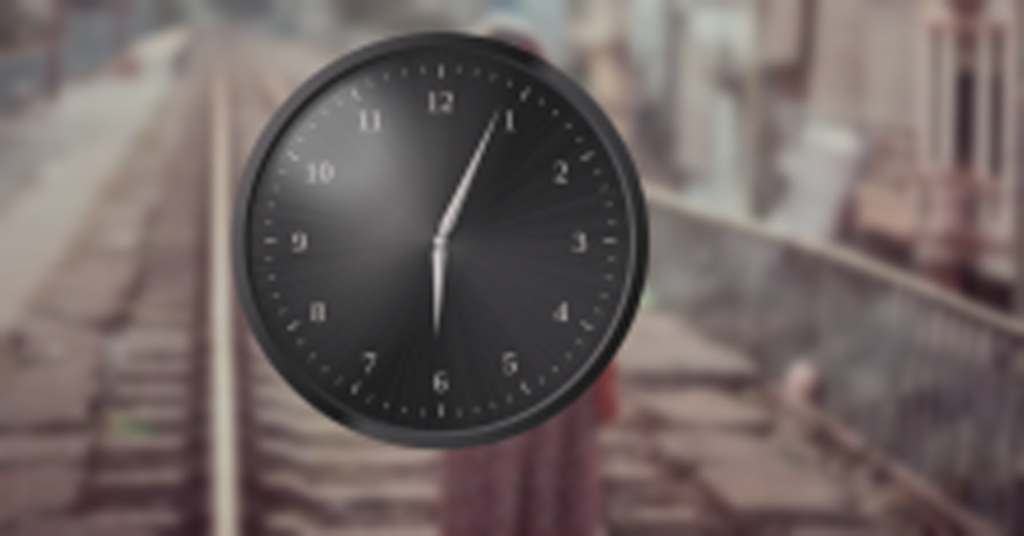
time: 6:04
